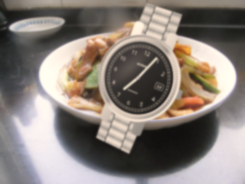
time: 7:04
